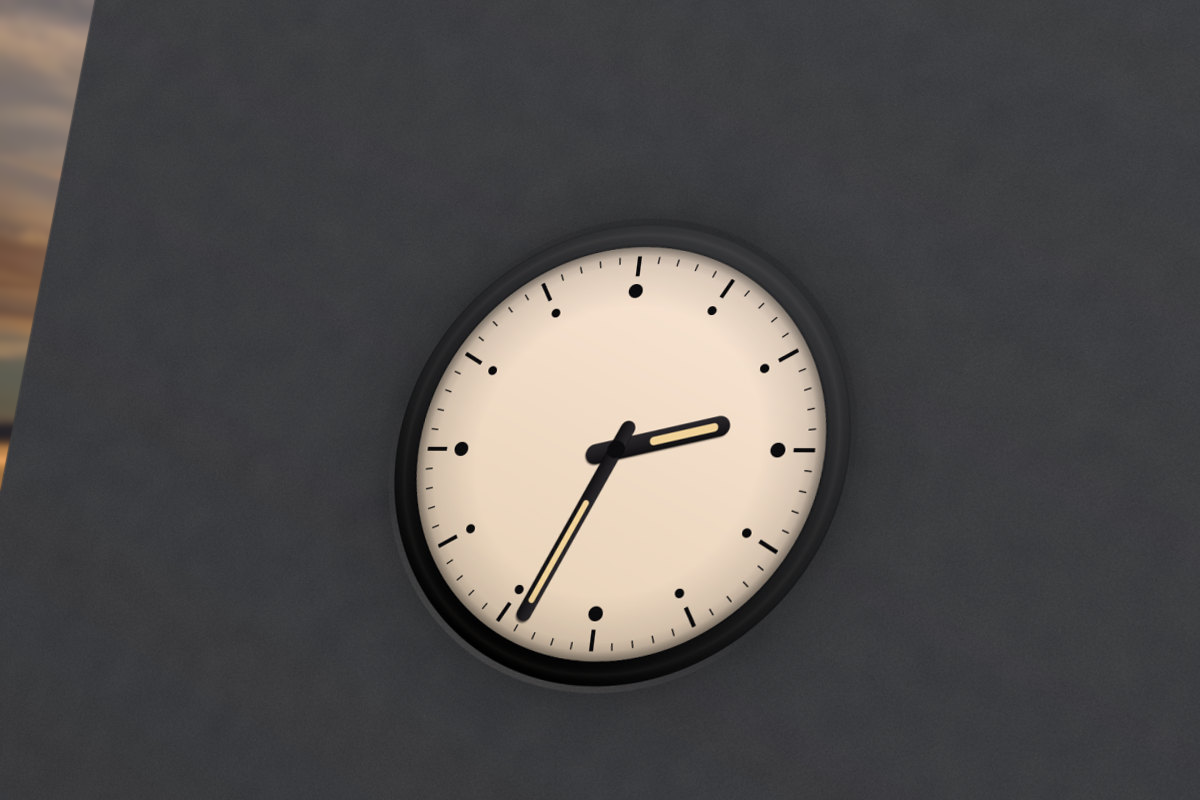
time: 2:34
